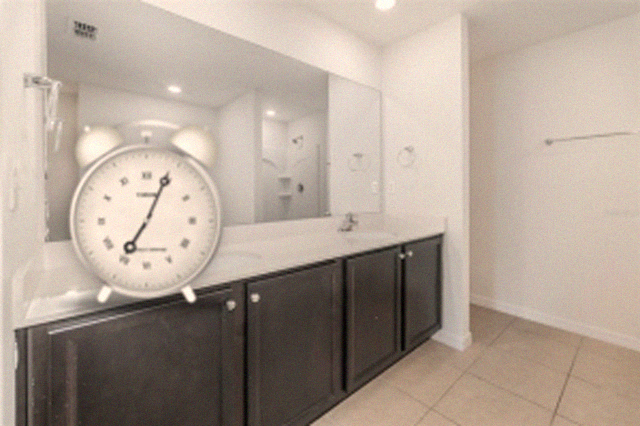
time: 7:04
